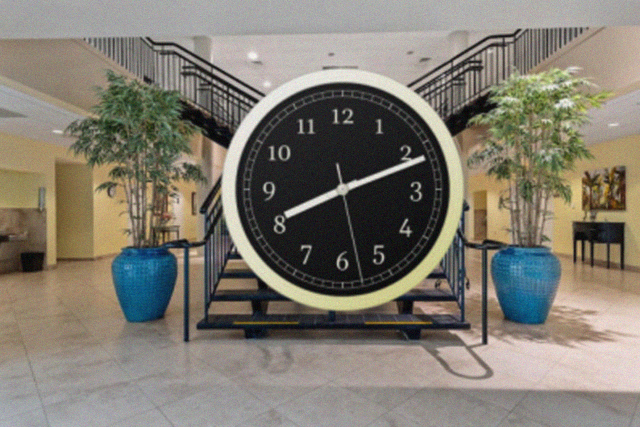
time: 8:11:28
